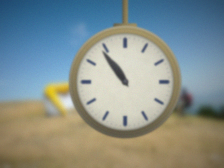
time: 10:54
